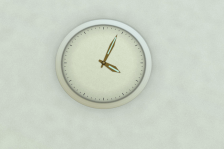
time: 4:04
